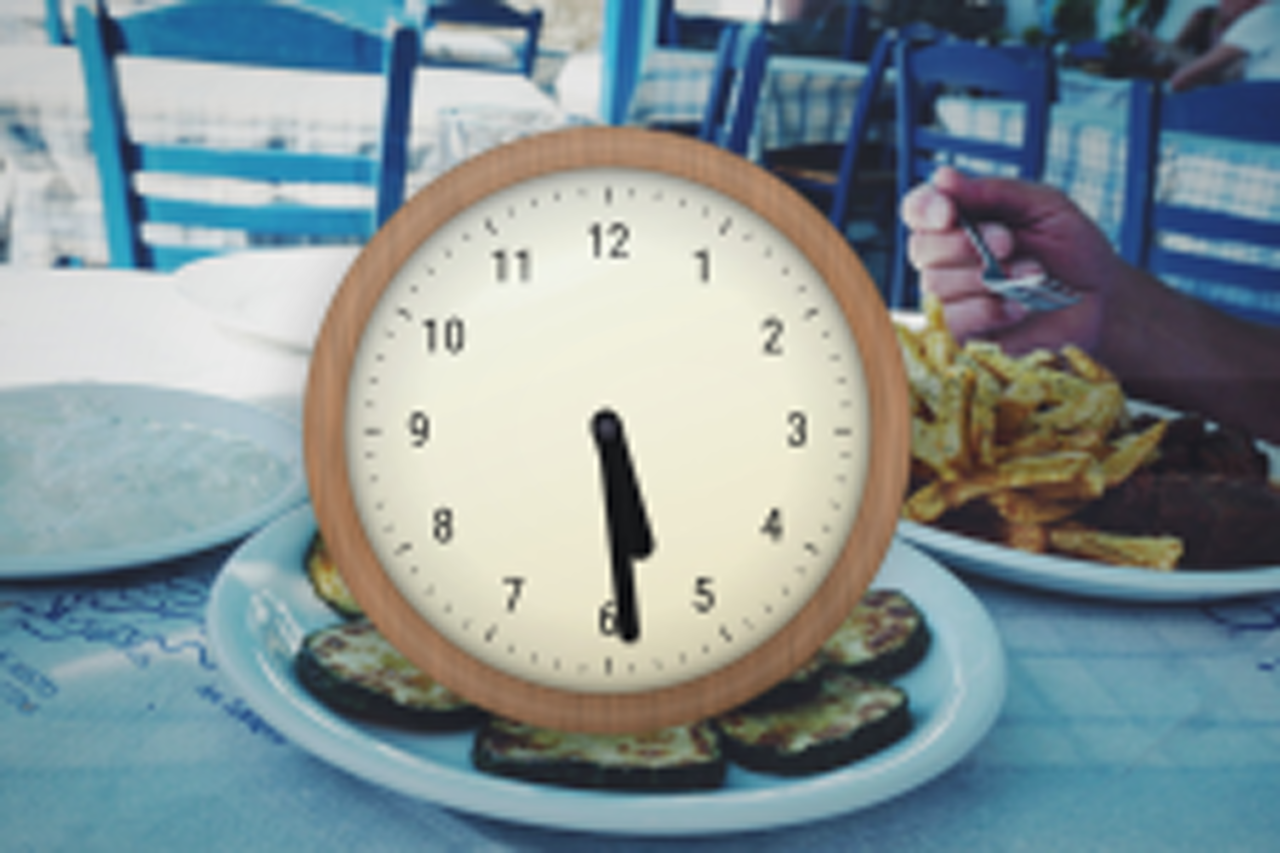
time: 5:29
